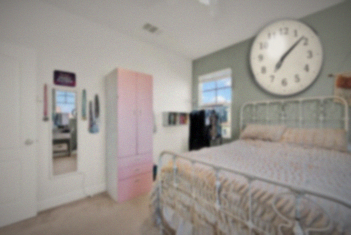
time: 7:08
